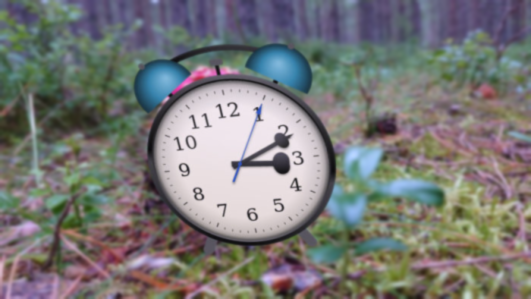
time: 3:11:05
